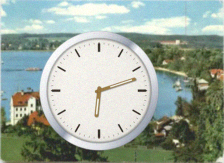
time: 6:12
